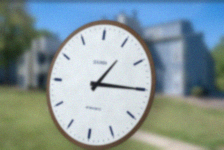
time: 1:15
